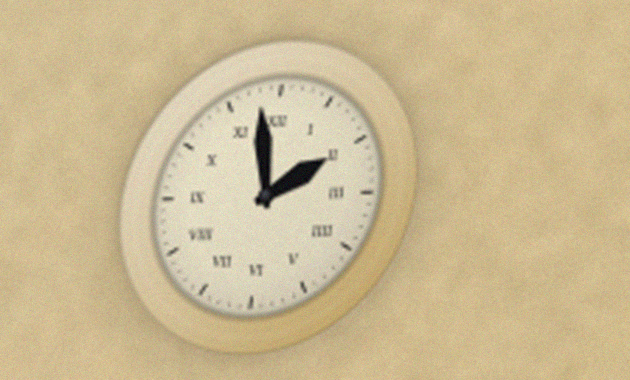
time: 1:58
